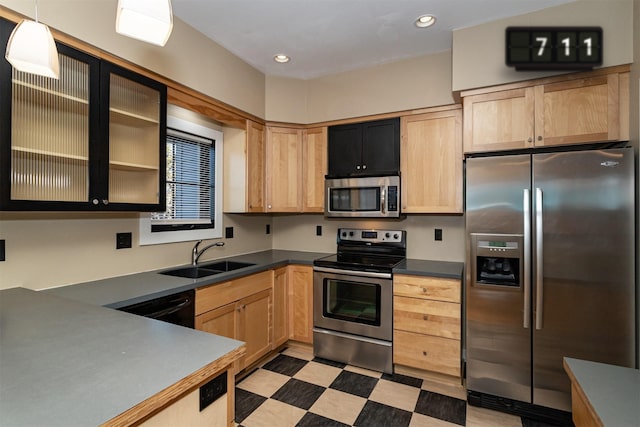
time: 7:11
